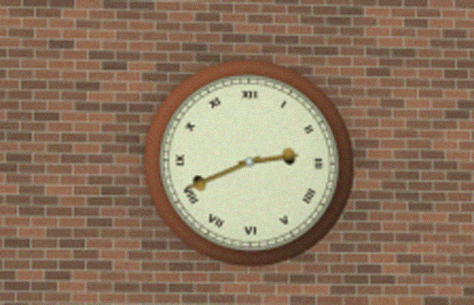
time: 2:41
